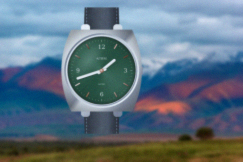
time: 1:42
